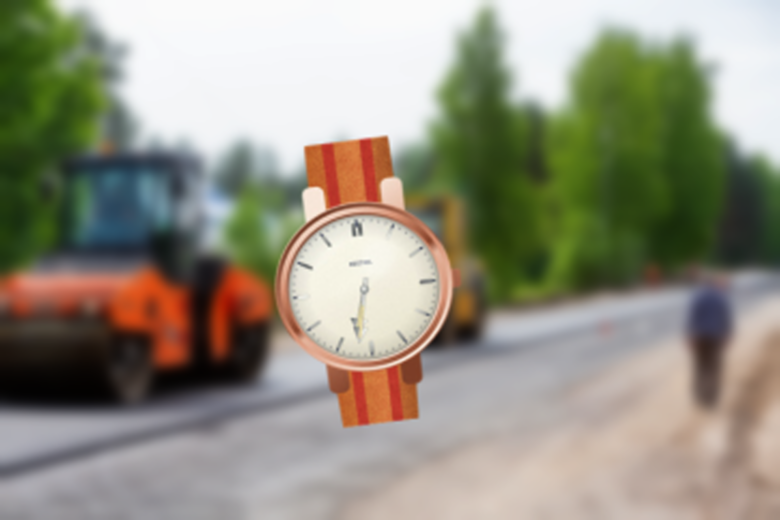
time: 6:32
